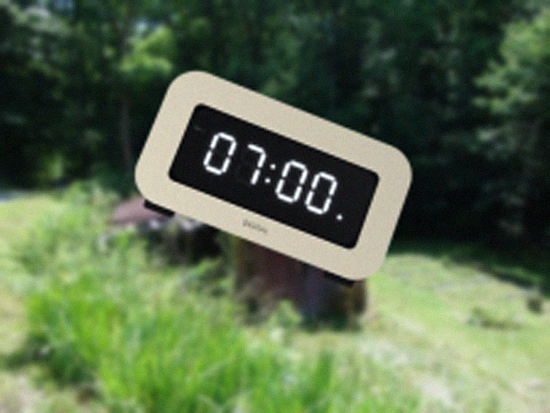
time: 7:00
